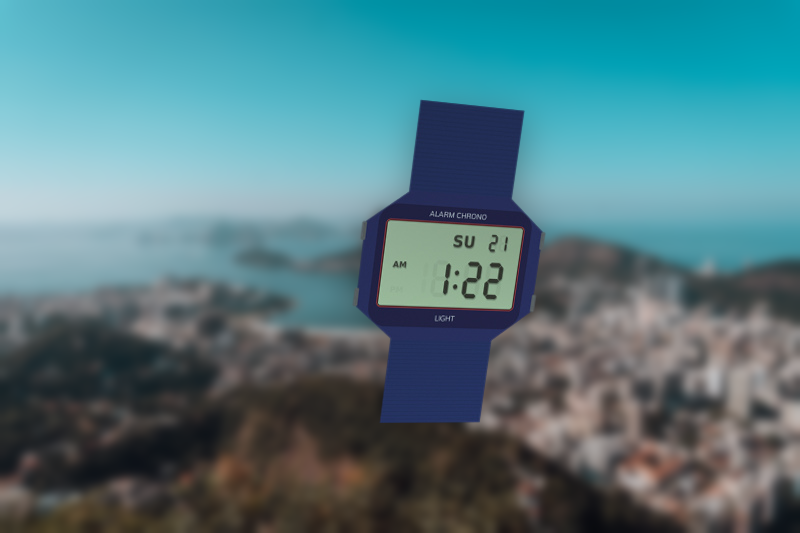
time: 1:22
